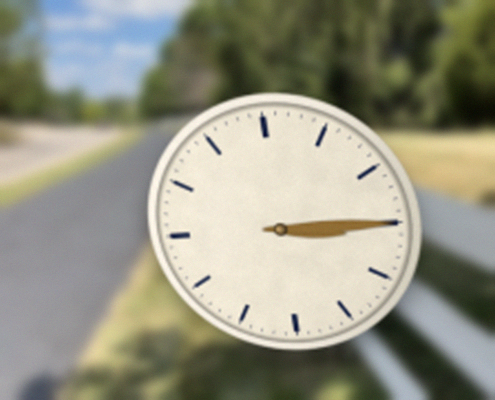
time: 3:15
